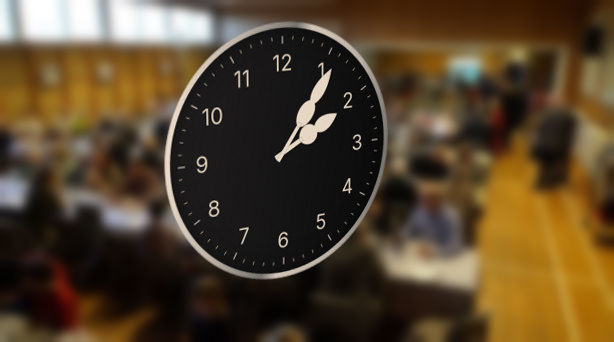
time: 2:06
